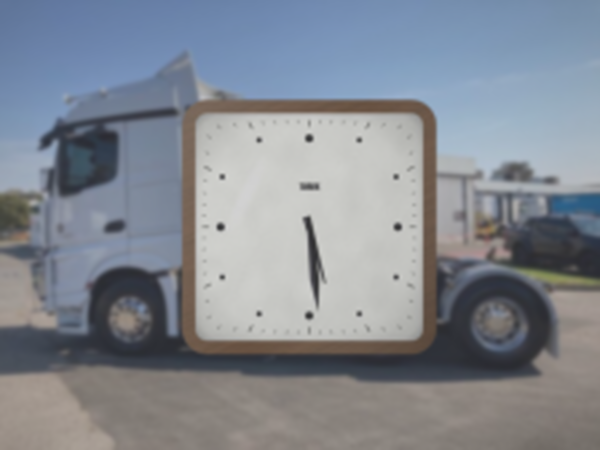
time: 5:29
